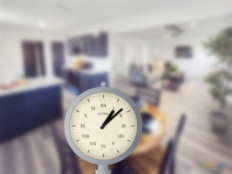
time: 1:08
